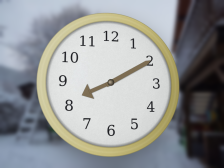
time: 8:10
